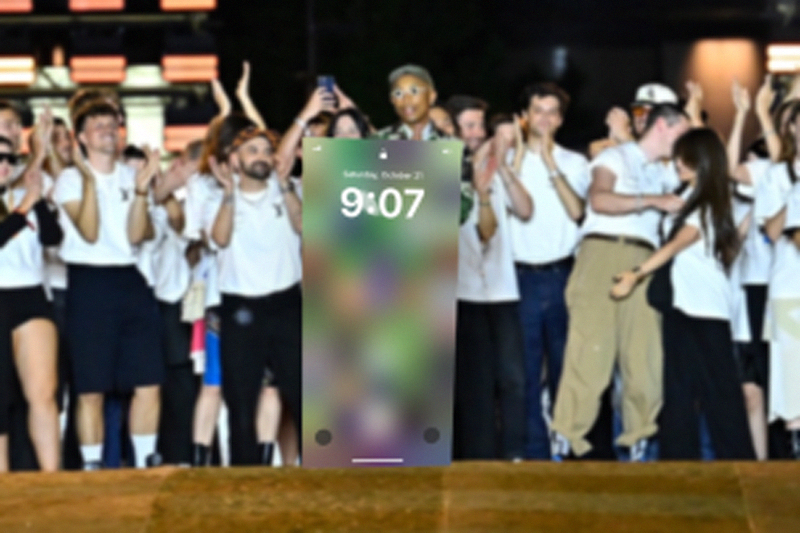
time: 9:07
